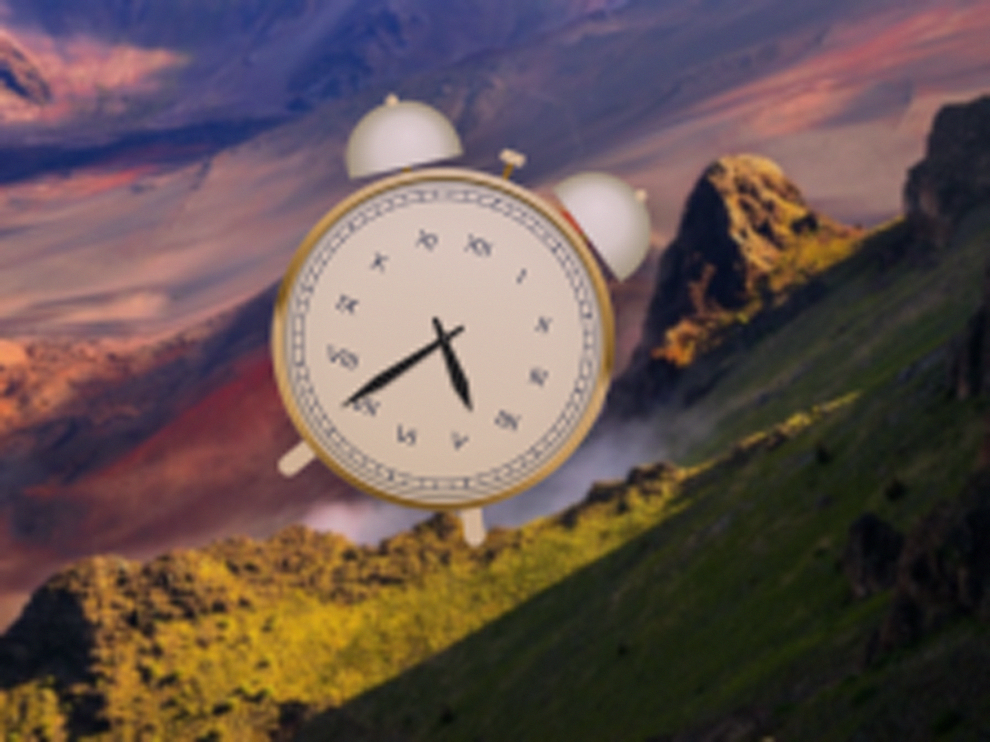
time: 4:36
